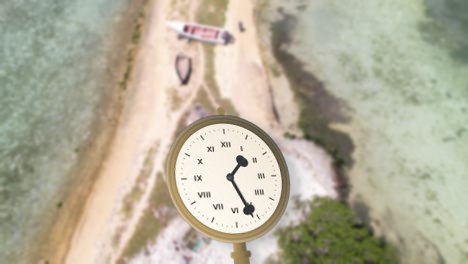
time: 1:26
